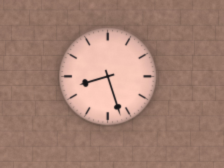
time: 8:27
